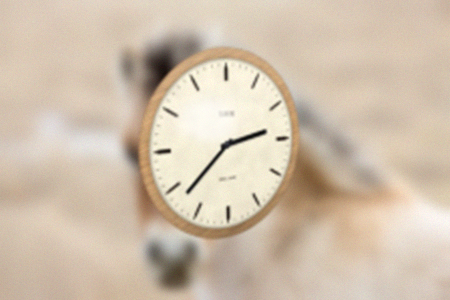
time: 2:38
